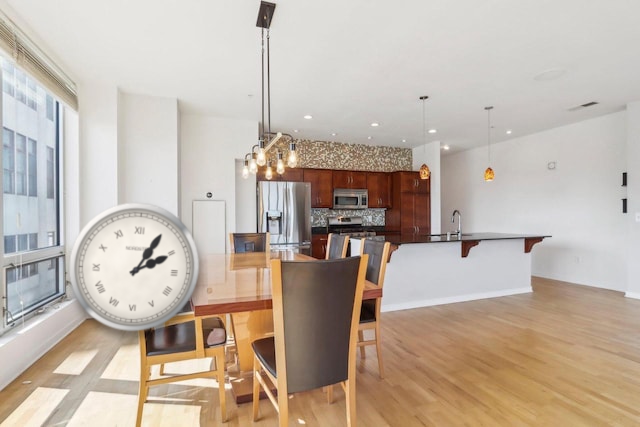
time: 2:05
